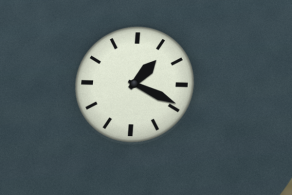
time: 1:19
